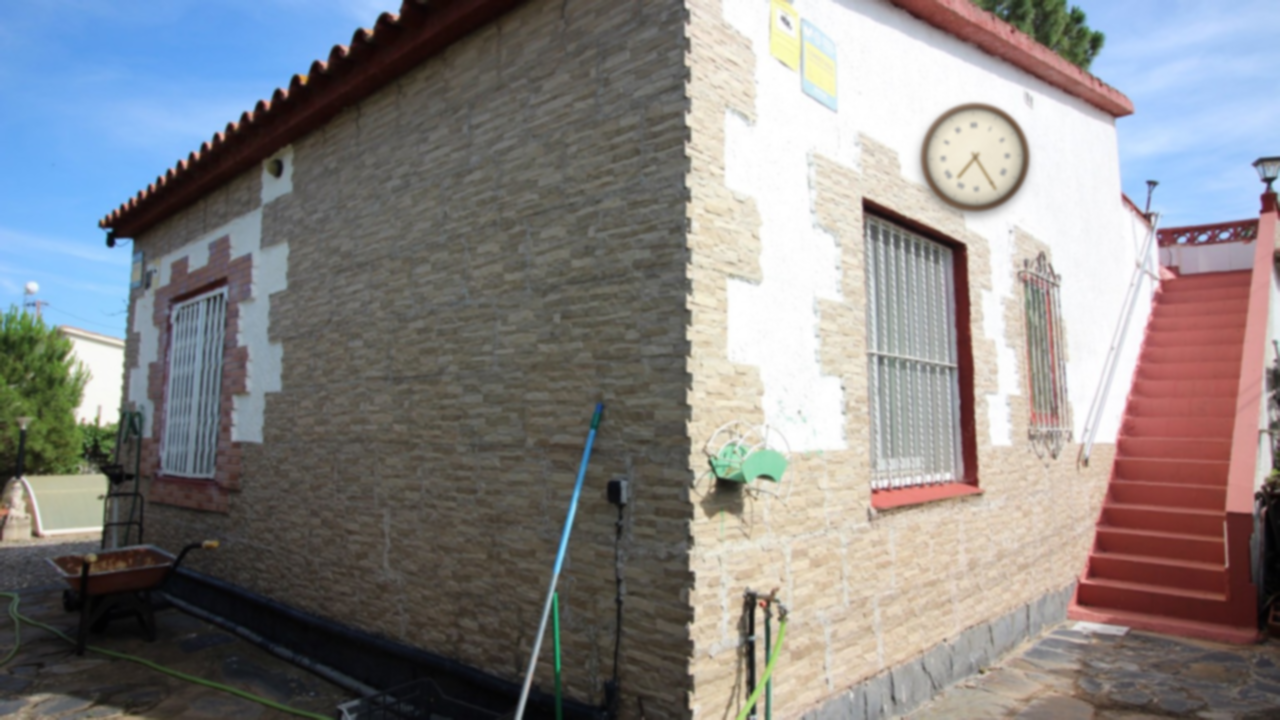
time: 7:25
